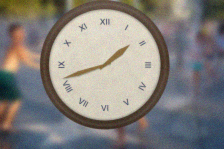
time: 1:42
